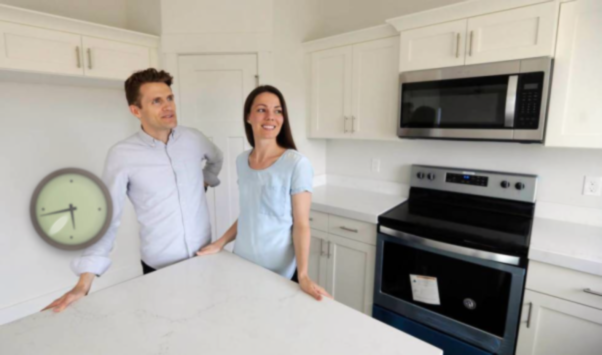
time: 5:43
